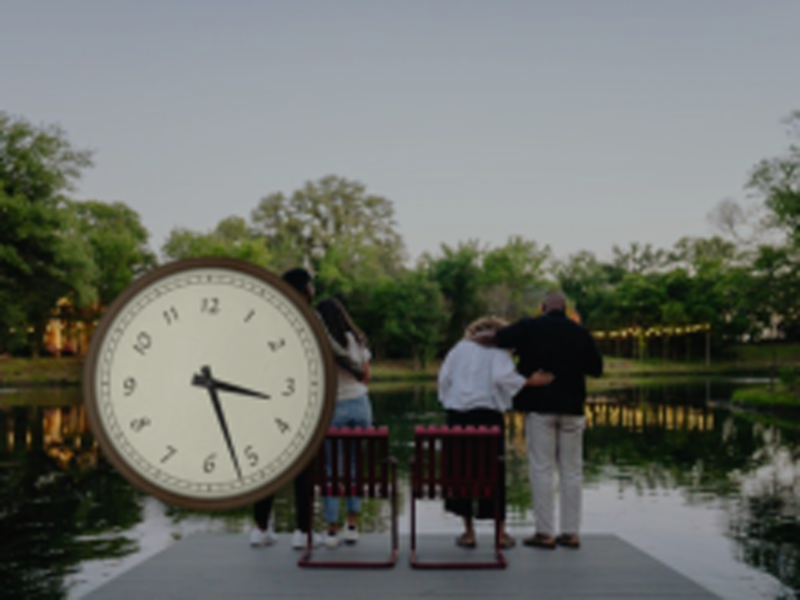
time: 3:27
